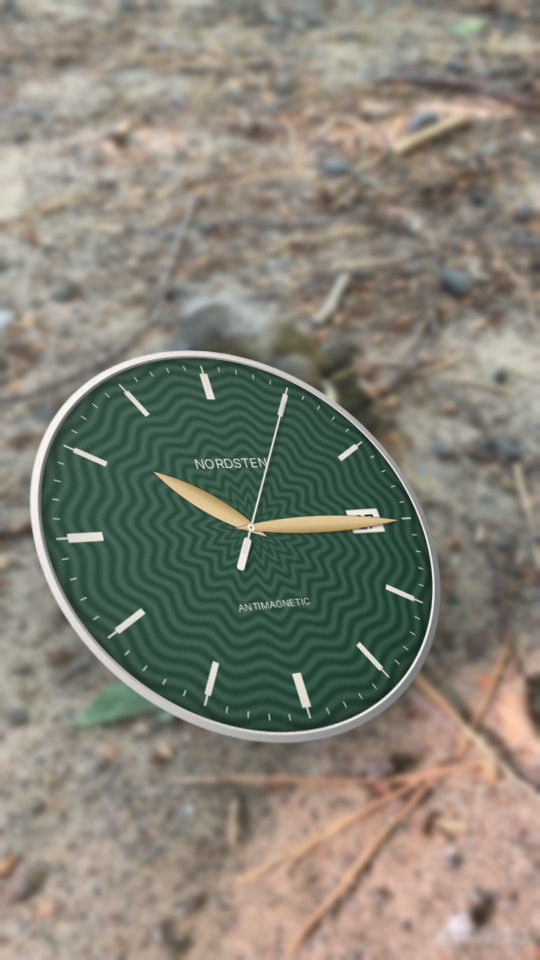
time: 10:15:05
